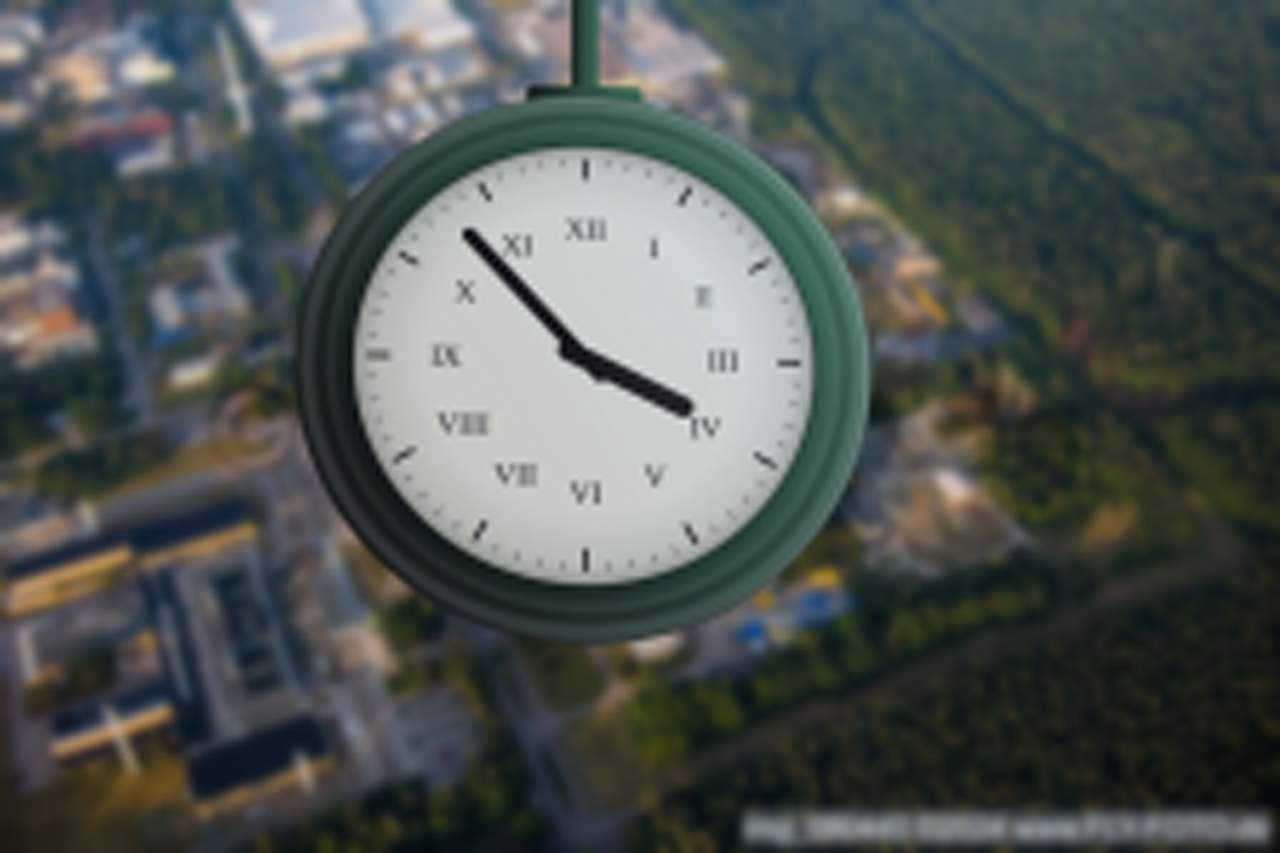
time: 3:53
